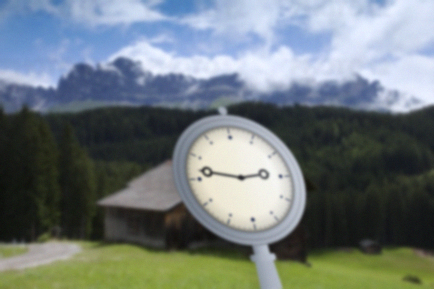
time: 2:47
